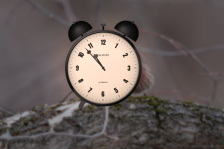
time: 10:53
